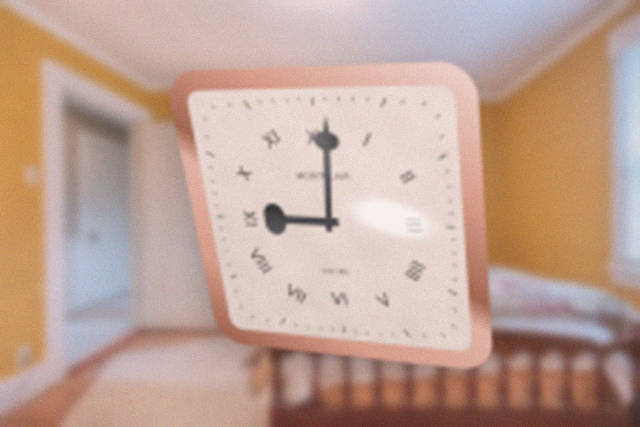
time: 9:01
